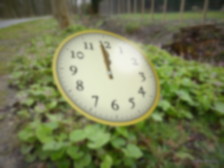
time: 11:59
